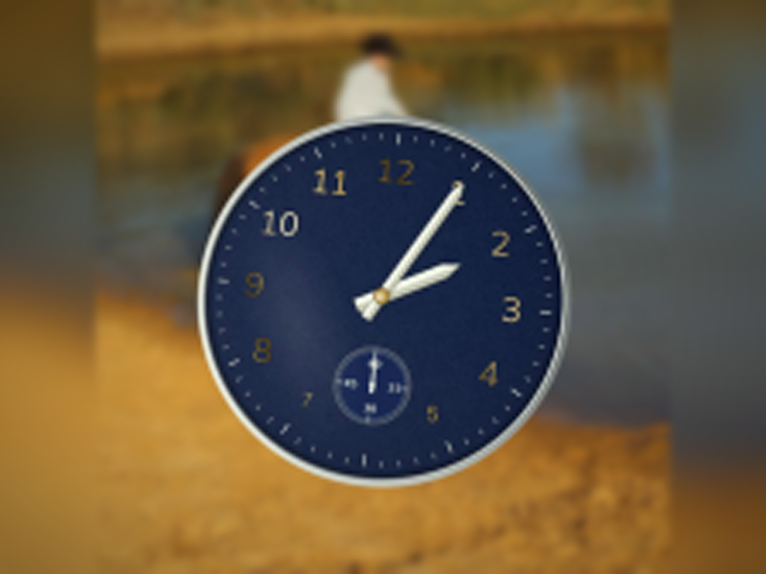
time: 2:05
